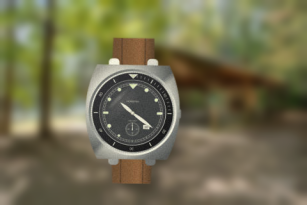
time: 10:21
